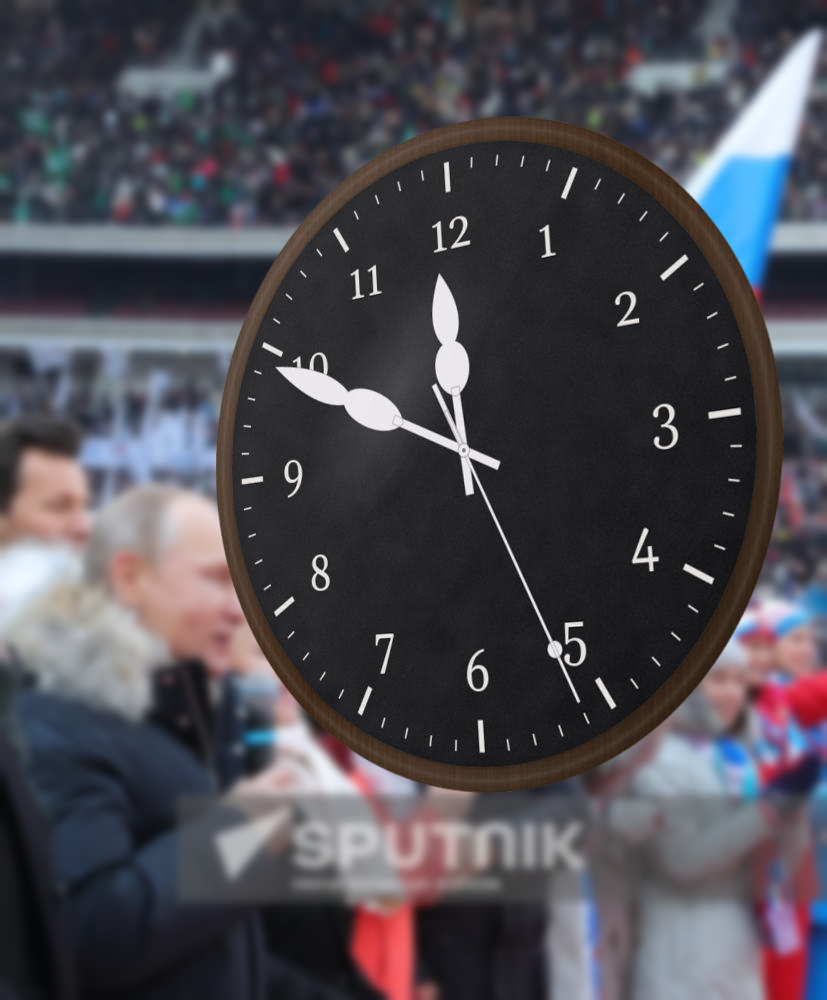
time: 11:49:26
